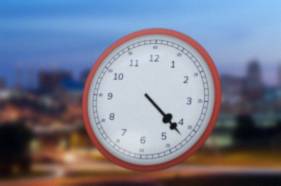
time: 4:22
